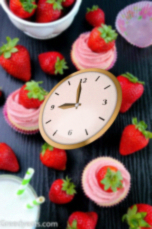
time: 8:59
